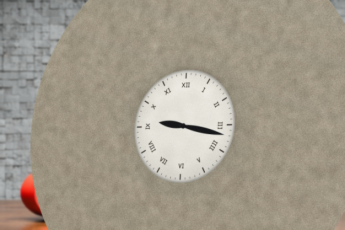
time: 9:17
